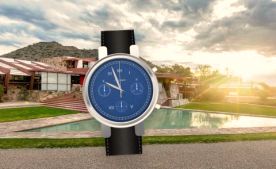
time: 9:57
